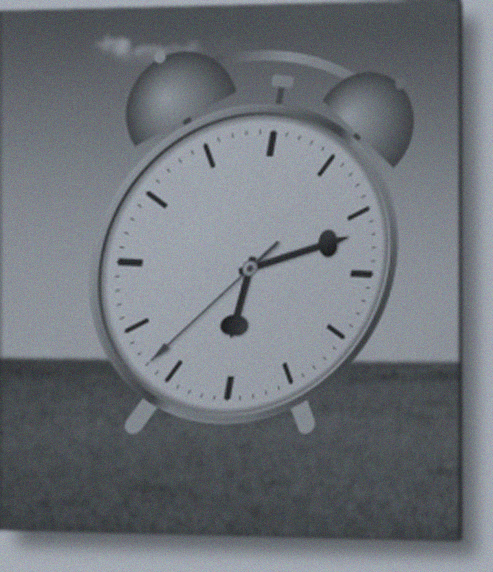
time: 6:11:37
